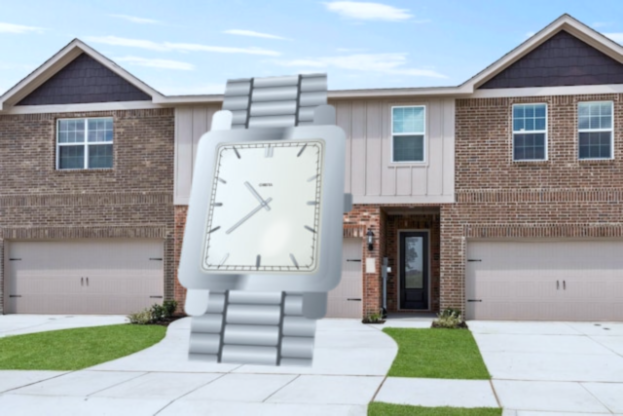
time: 10:38
